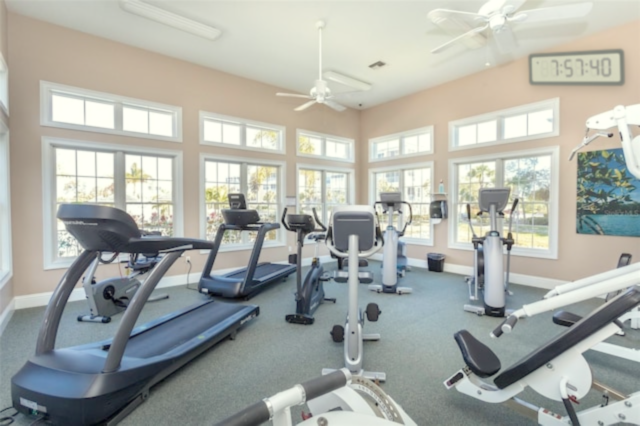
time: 7:57:40
